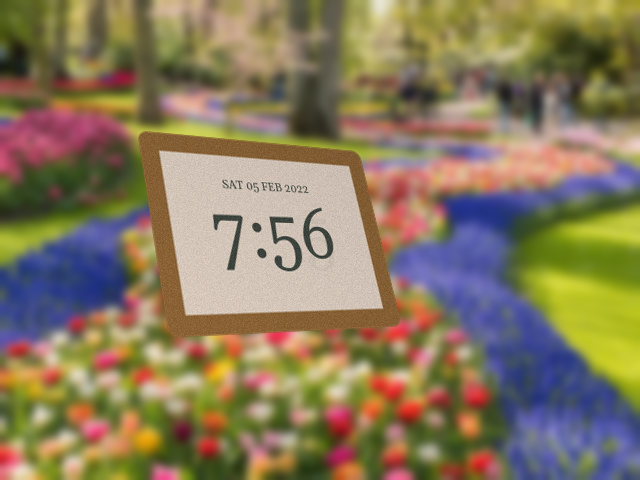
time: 7:56
